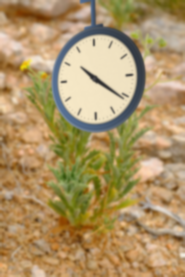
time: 10:21
